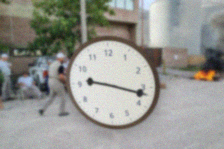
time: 9:17
